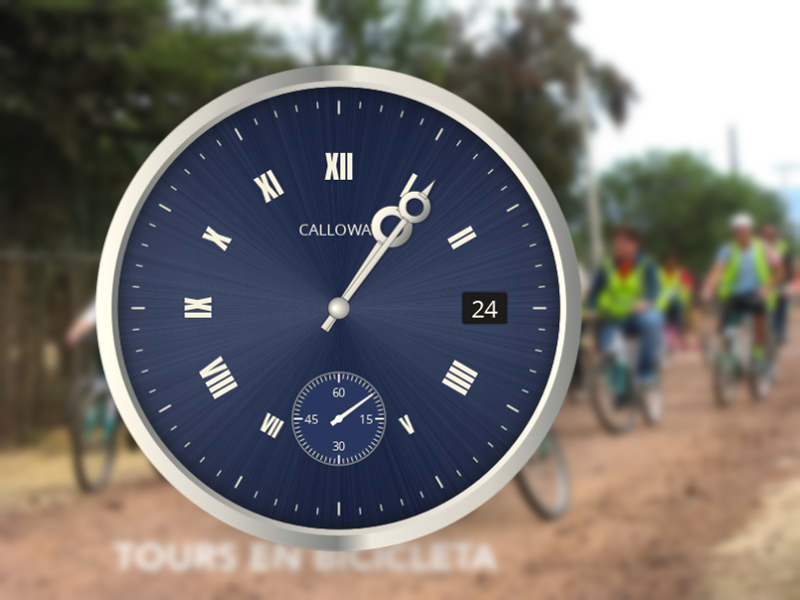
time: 1:06:09
